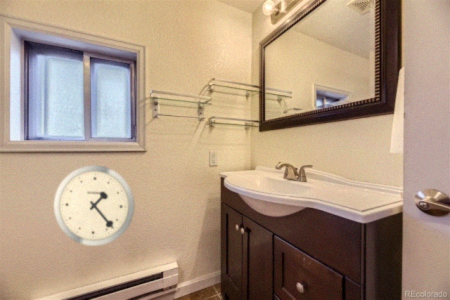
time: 1:23
